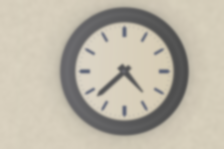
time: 4:38
